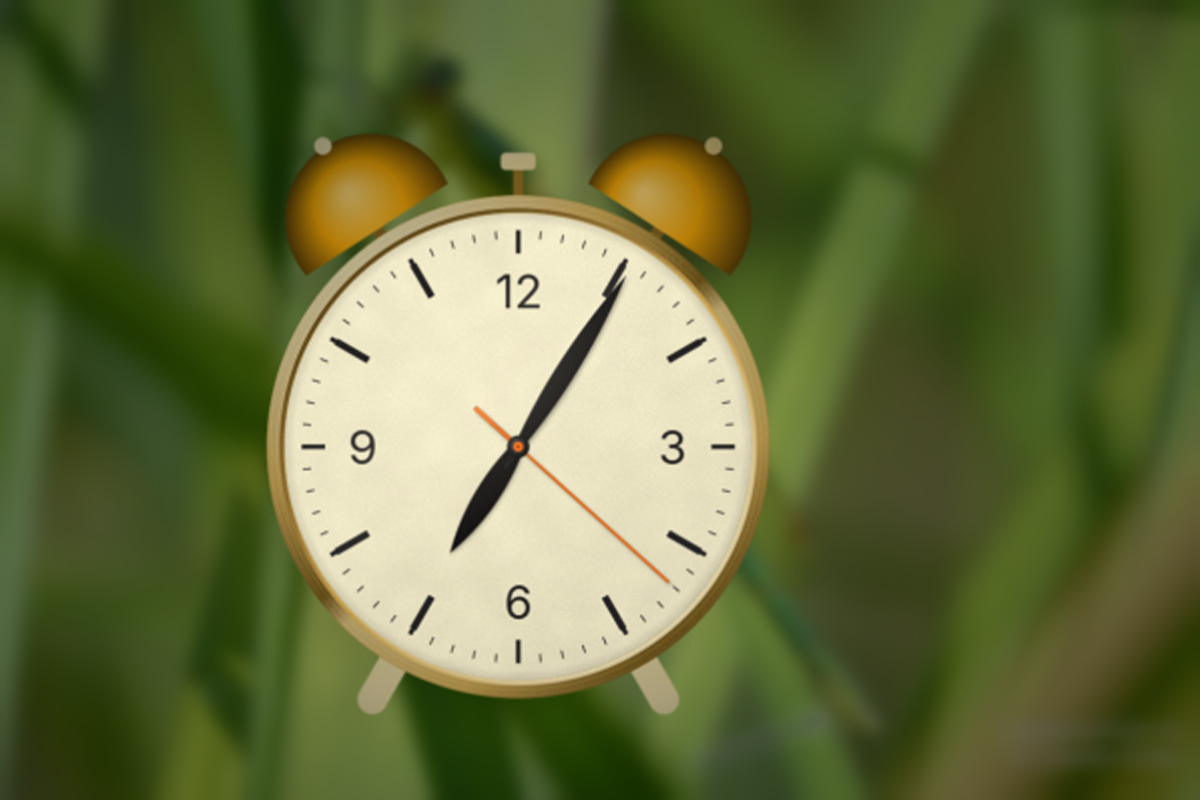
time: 7:05:22
